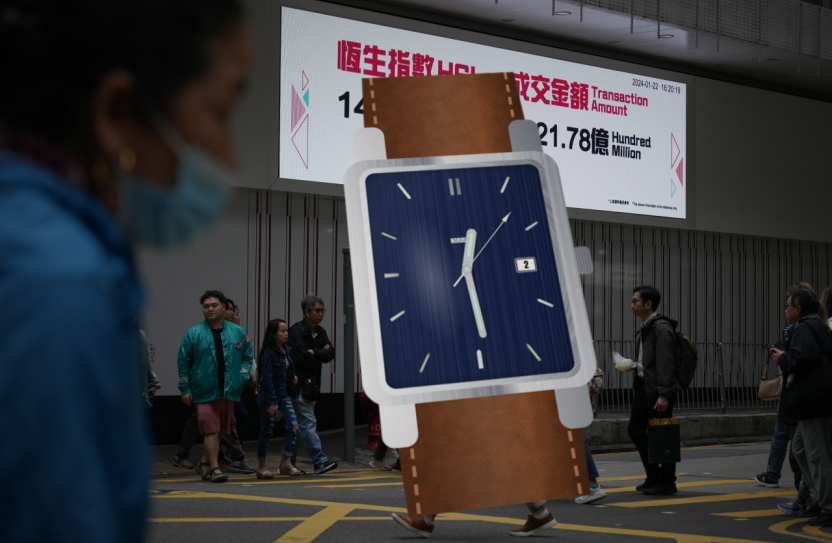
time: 12:29:07
